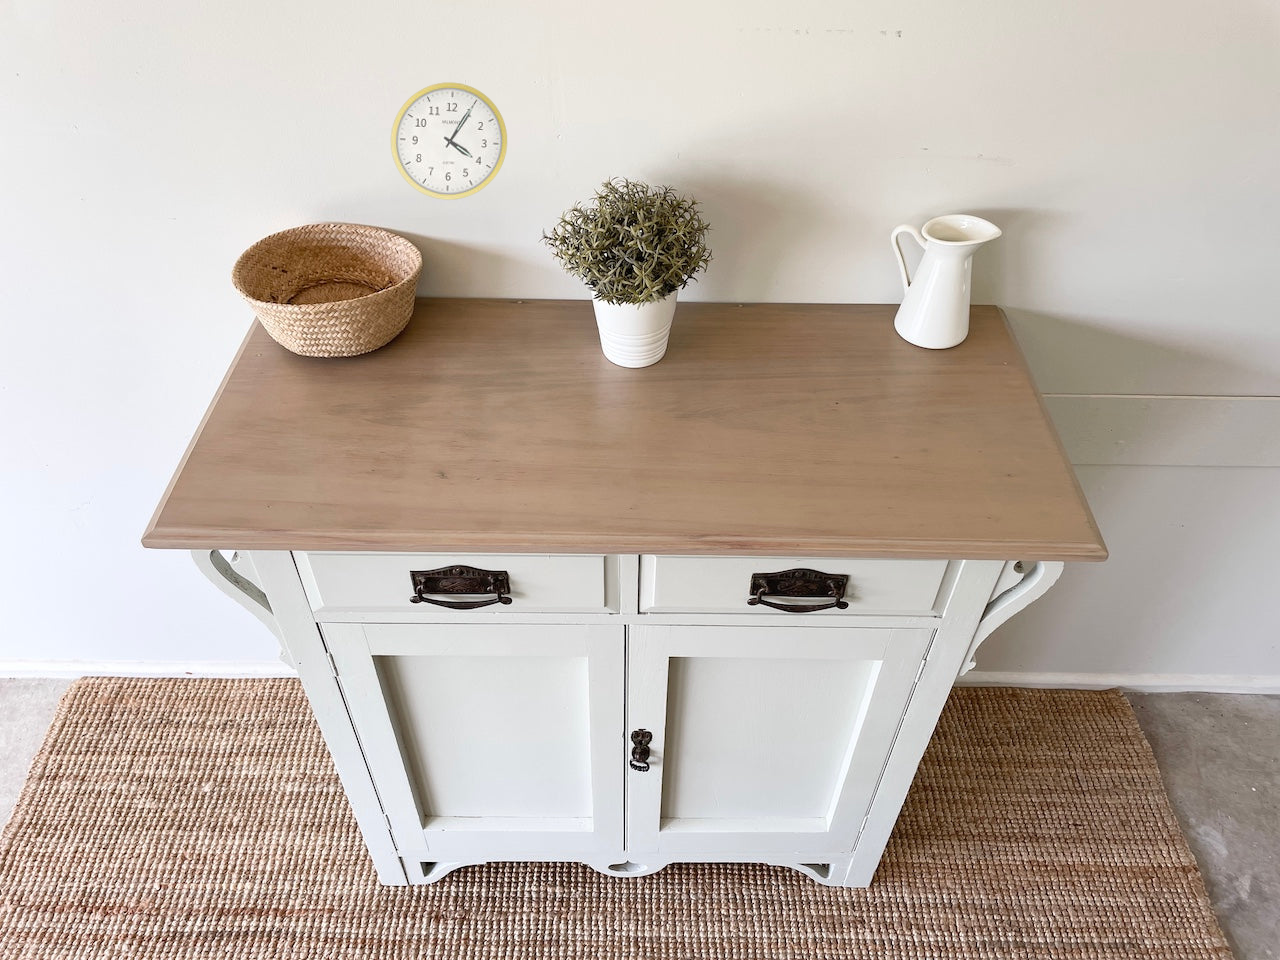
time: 4:05
